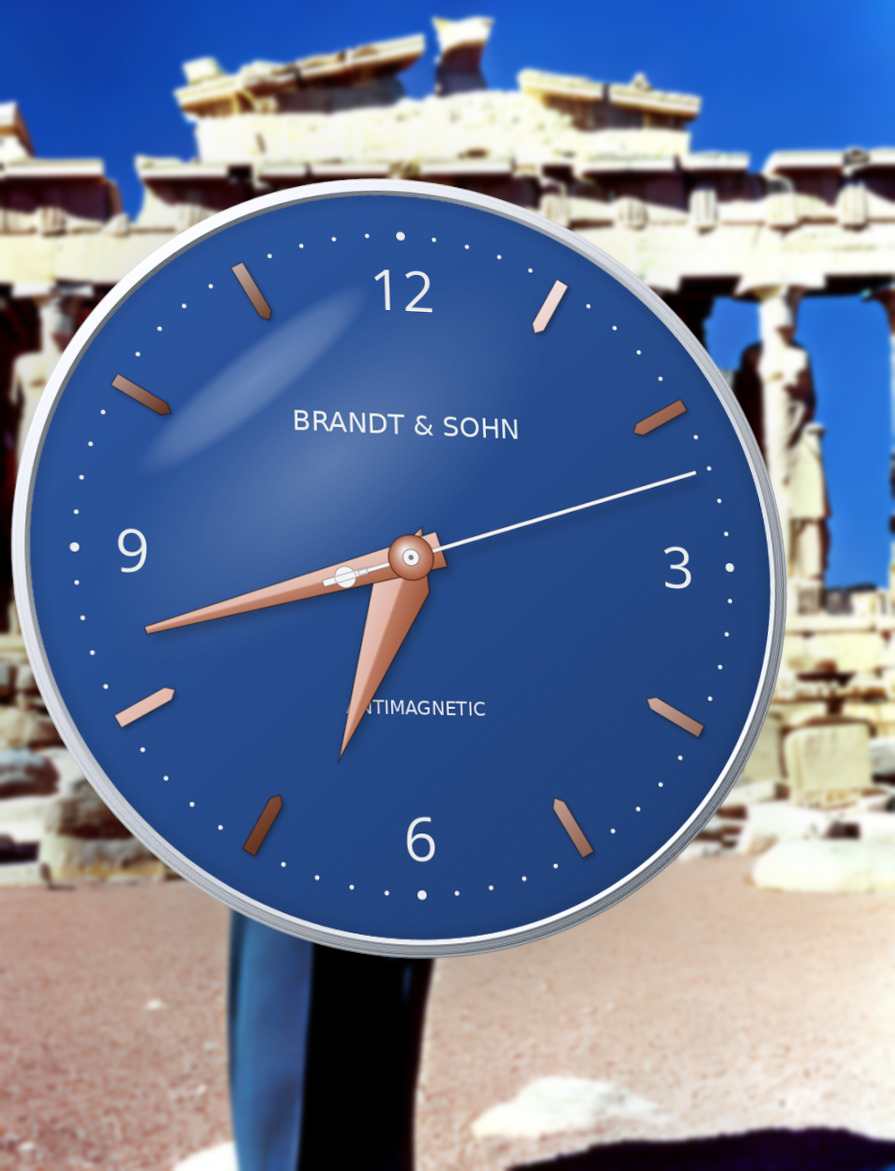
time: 6:42:12
